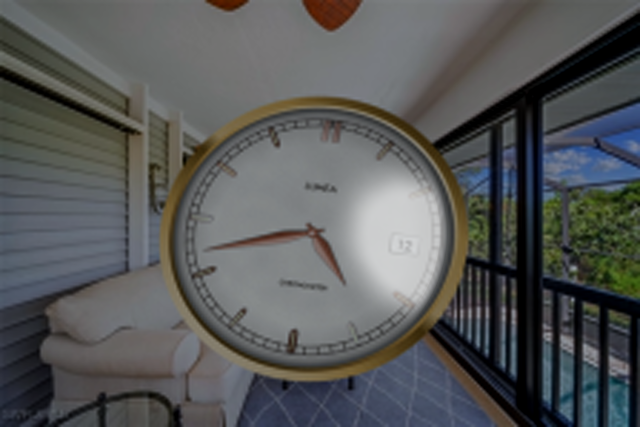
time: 4:42
